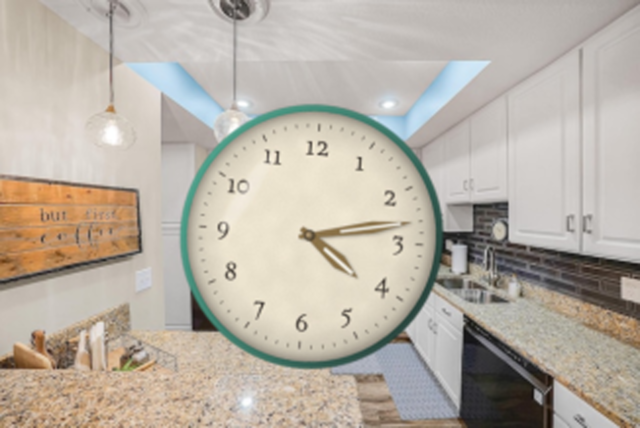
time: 4:13
